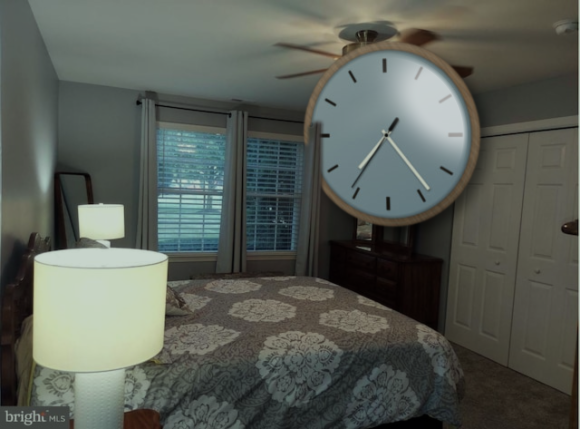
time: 7:23:36
